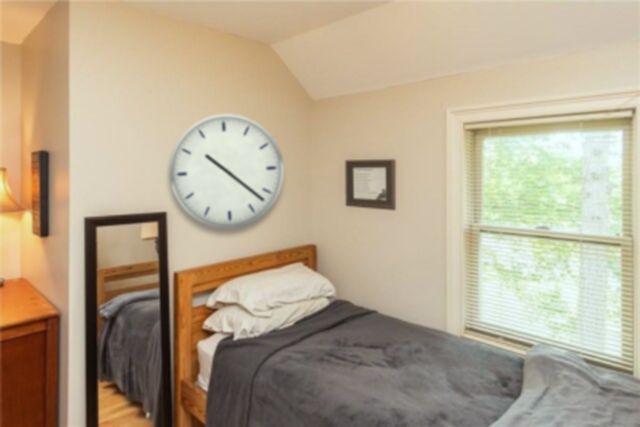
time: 10:22
